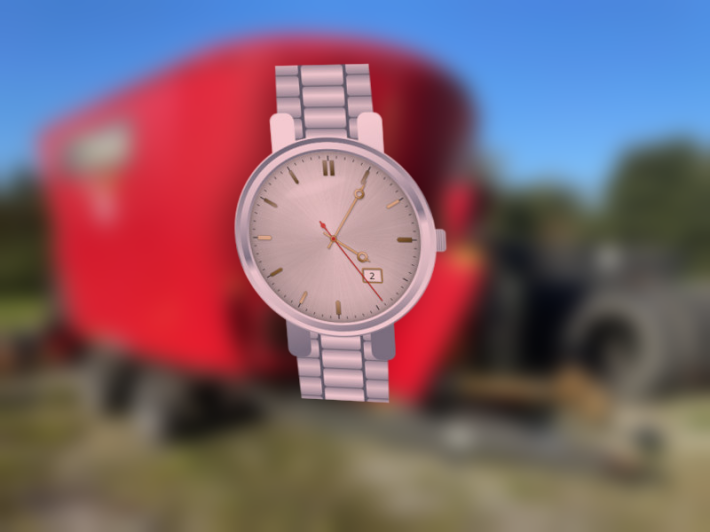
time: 4:05:24
